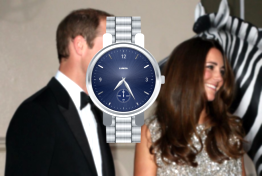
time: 7:25
